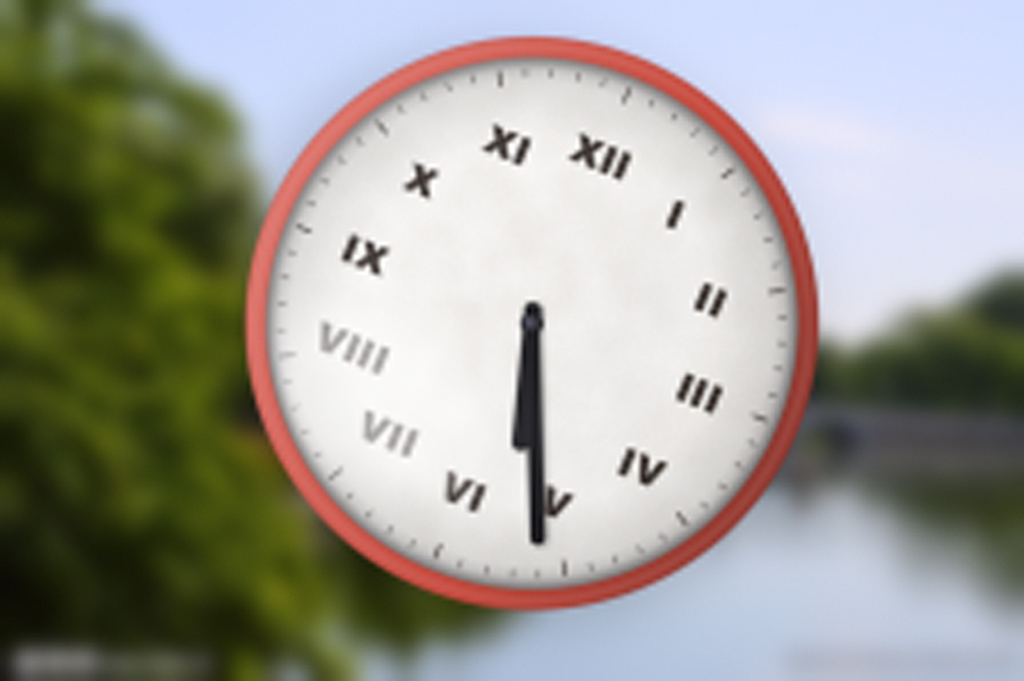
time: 5:26
